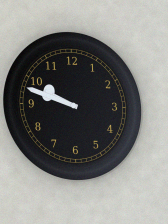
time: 9:48
